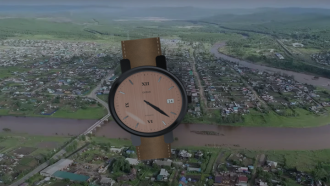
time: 4:22
